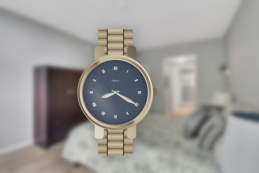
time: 8:20
